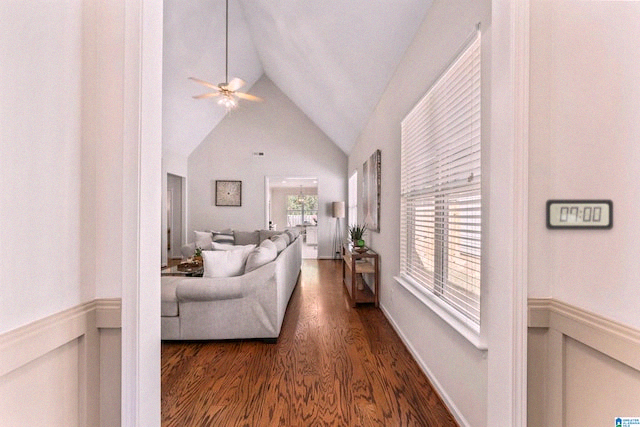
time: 7:00
